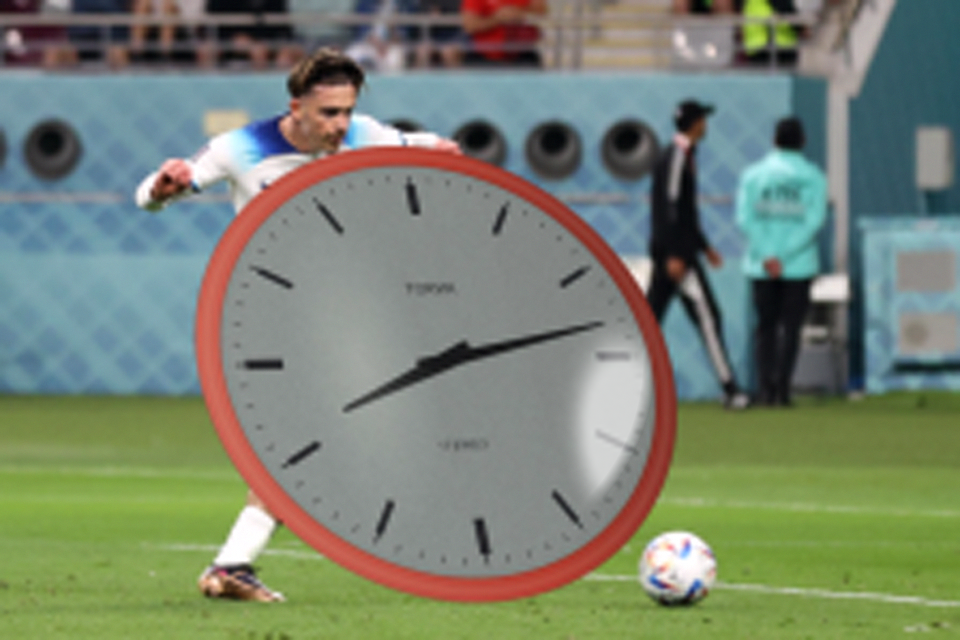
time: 8:13
